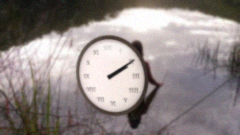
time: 2:10
